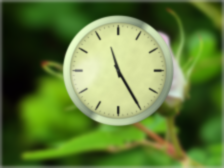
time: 11:25
